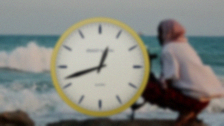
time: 12:42
